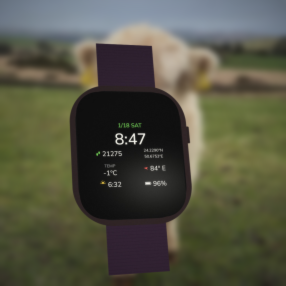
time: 8:47
